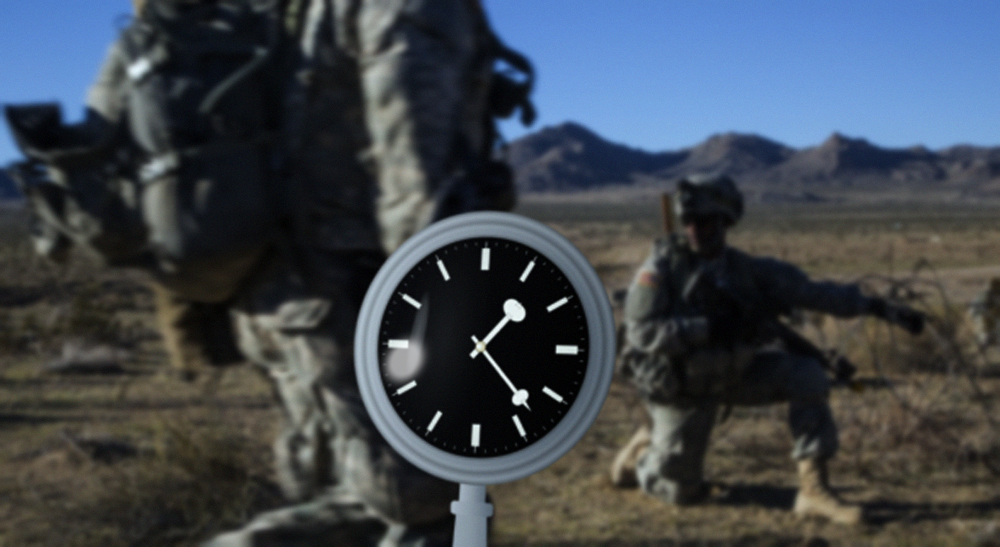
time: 1:23
